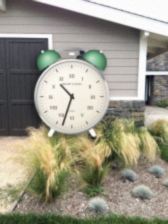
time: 10:33
